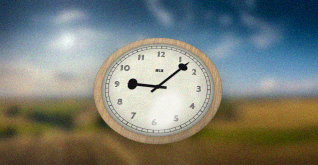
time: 9:07
